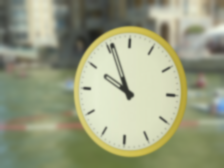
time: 9:56
